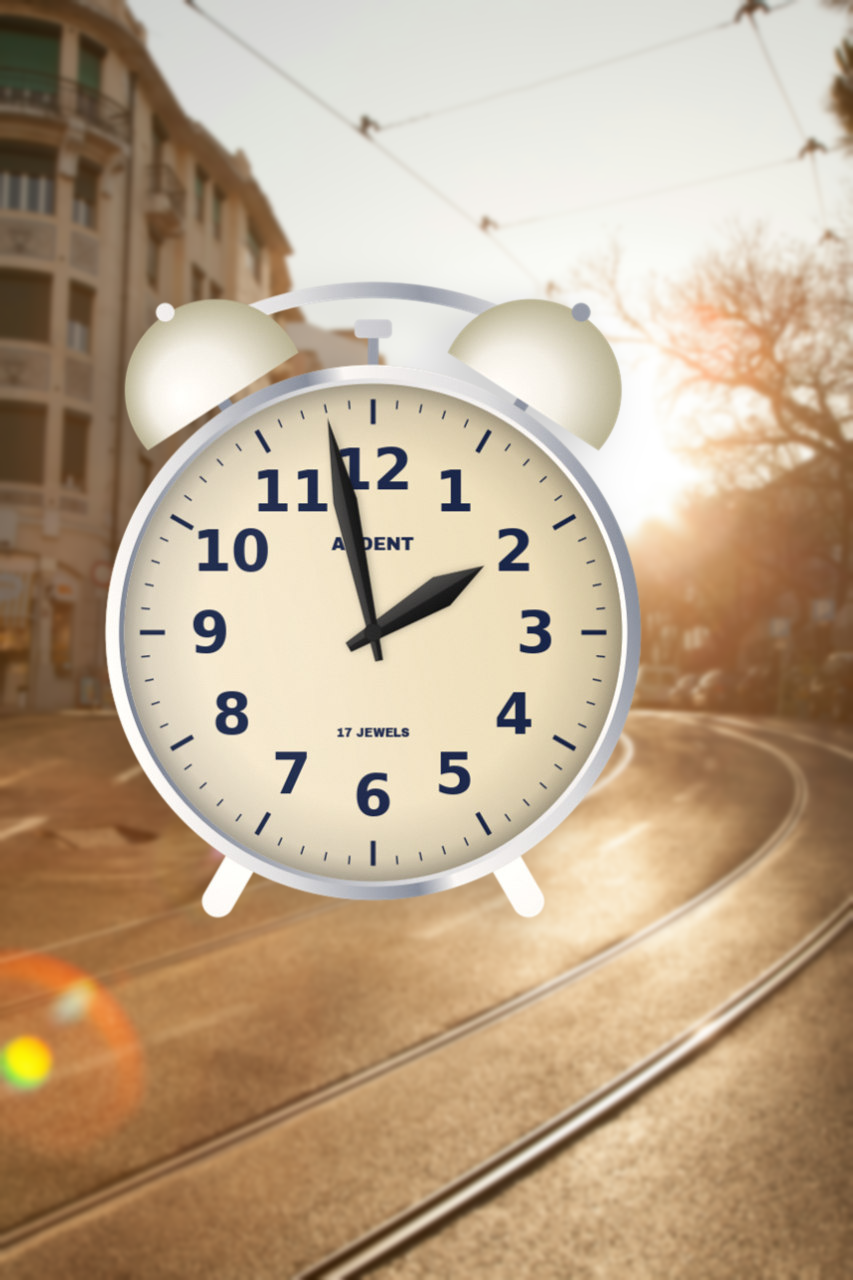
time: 1:58
